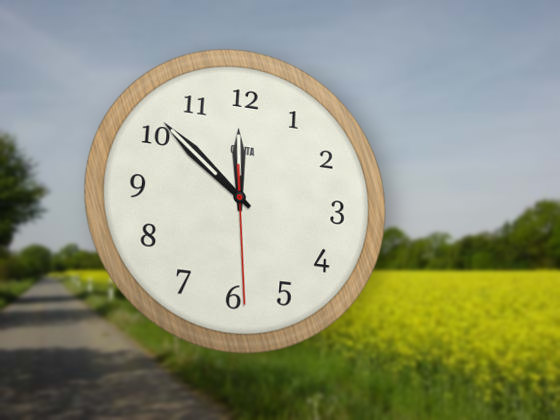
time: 11:51:29
